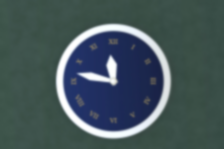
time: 11:47
